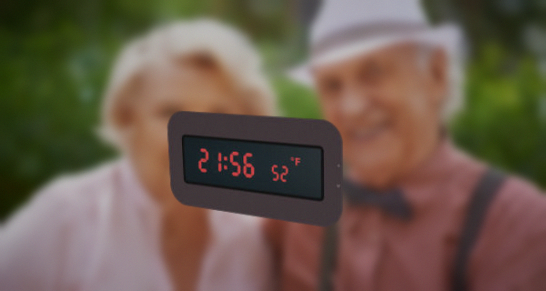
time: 21:56
